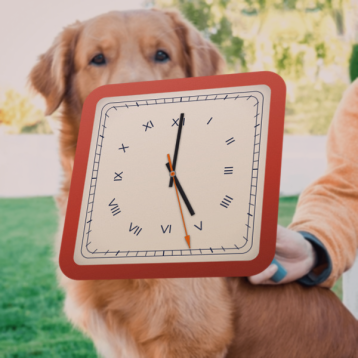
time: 5:00:27
